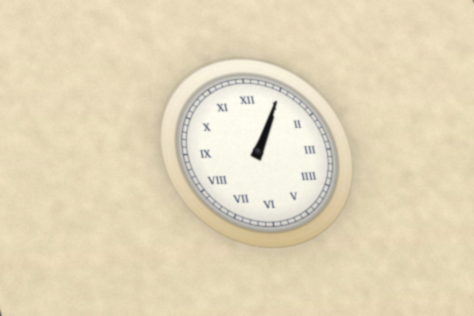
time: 1:05
